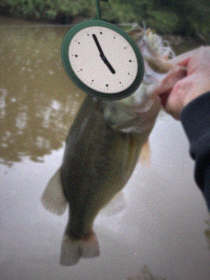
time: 4:57
